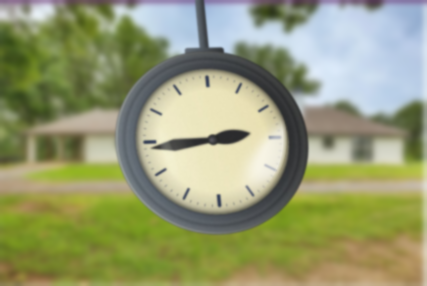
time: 2:44
